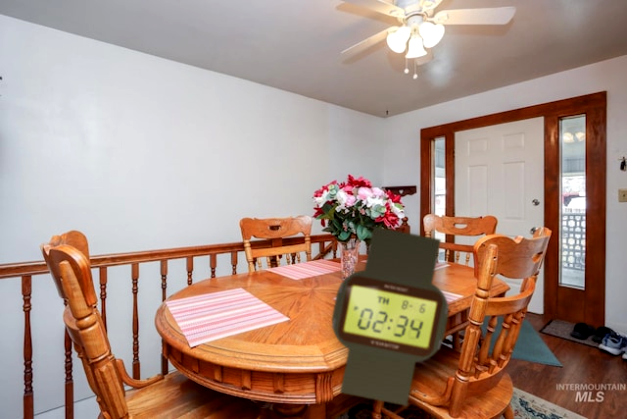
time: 2:34
